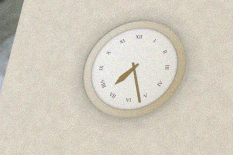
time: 7:27
